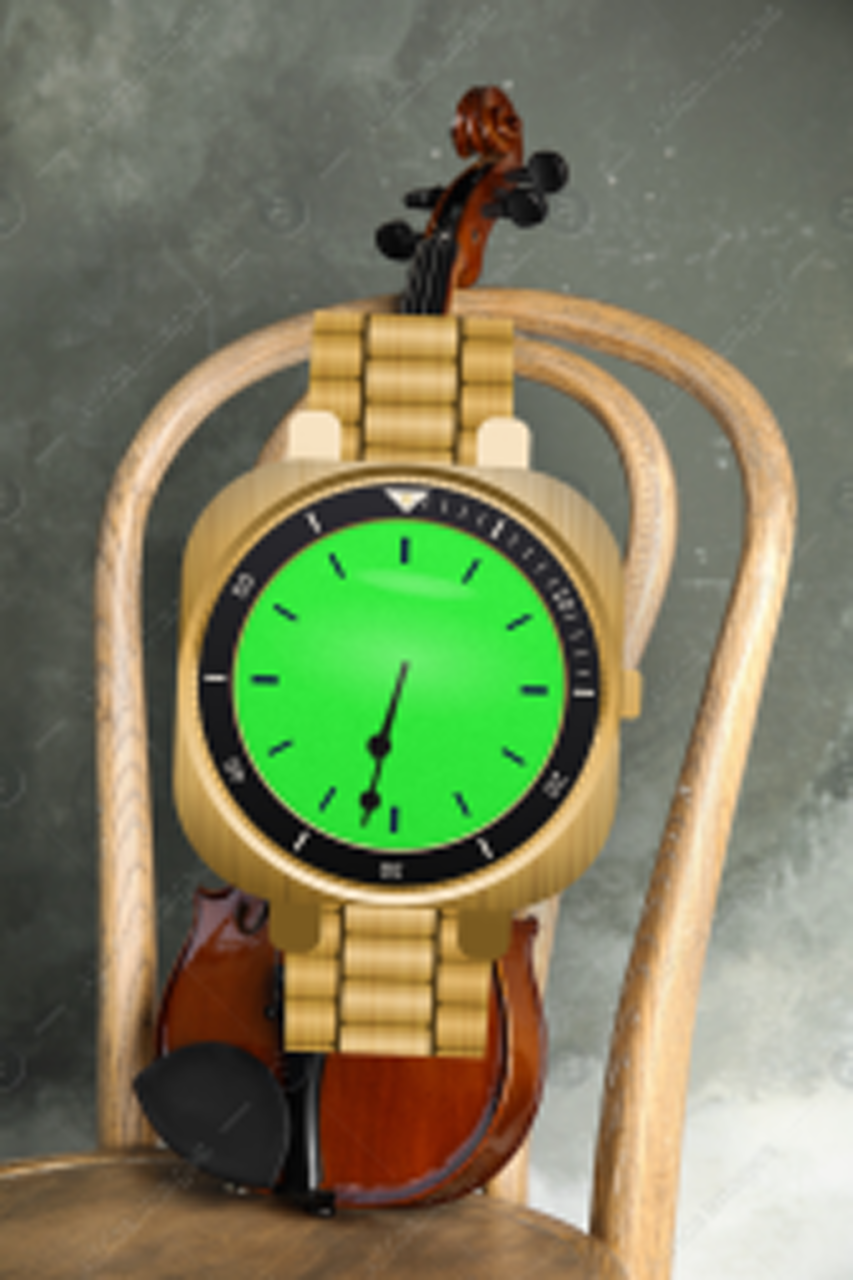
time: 6:32
